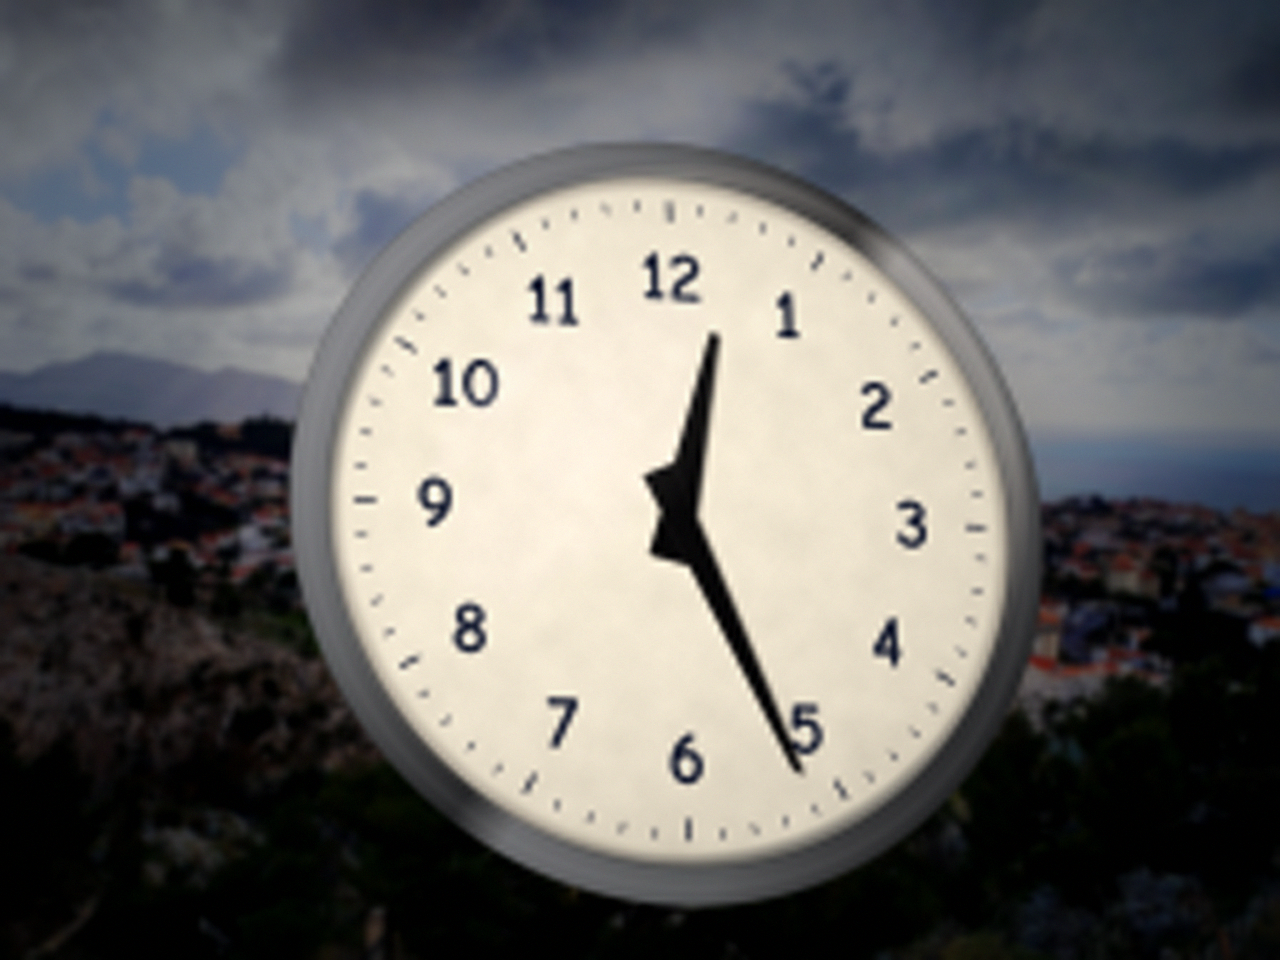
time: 12:26
